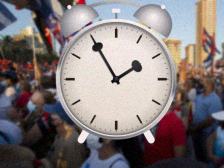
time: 1:55
